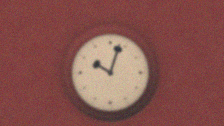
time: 10:03
